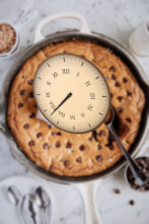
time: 7:38
